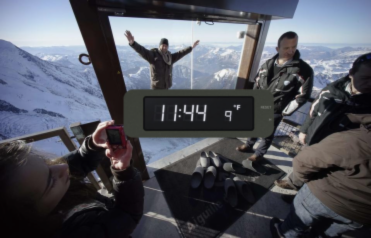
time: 11:44
